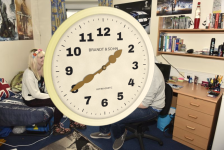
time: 1:40
